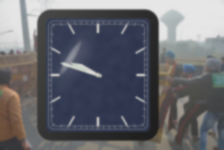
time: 9:48
